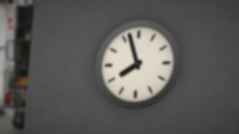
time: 7:57
